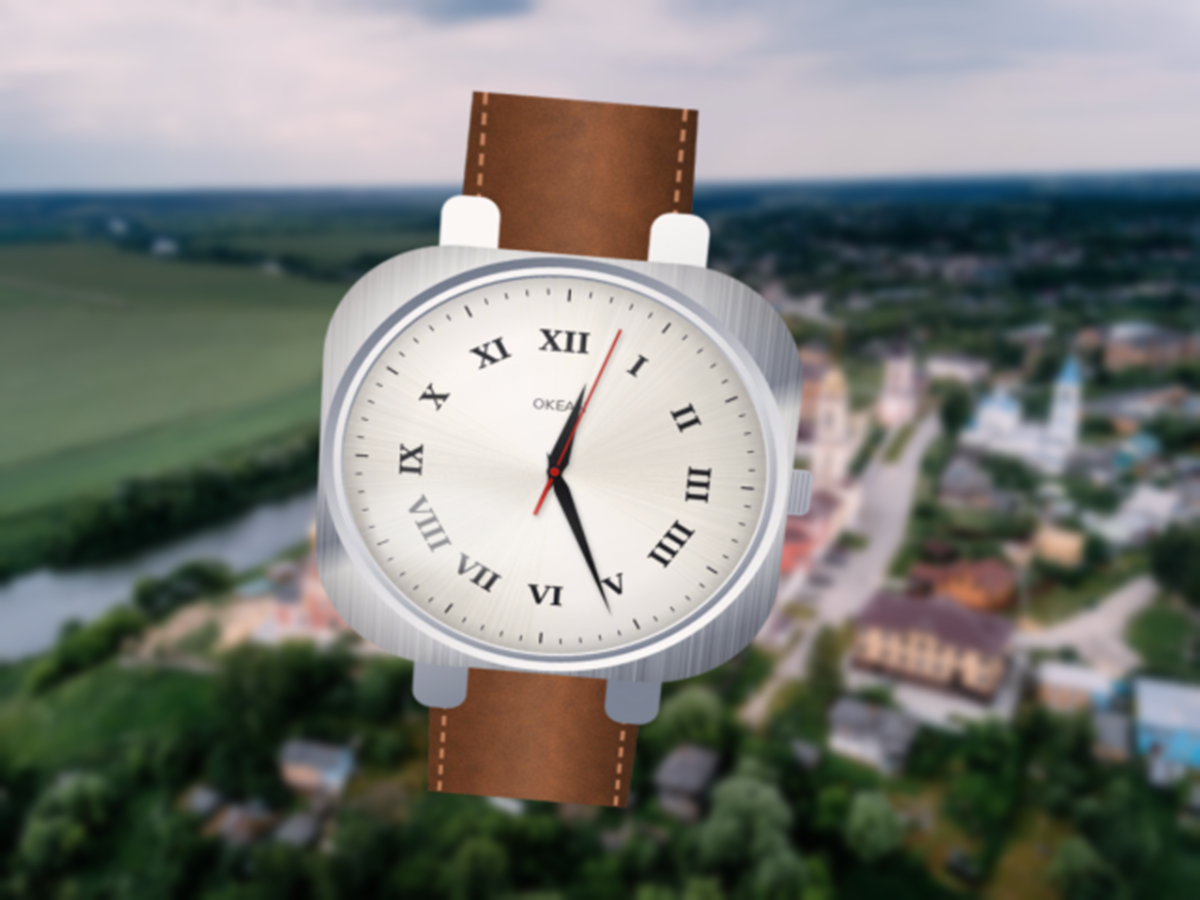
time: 12:26:03
